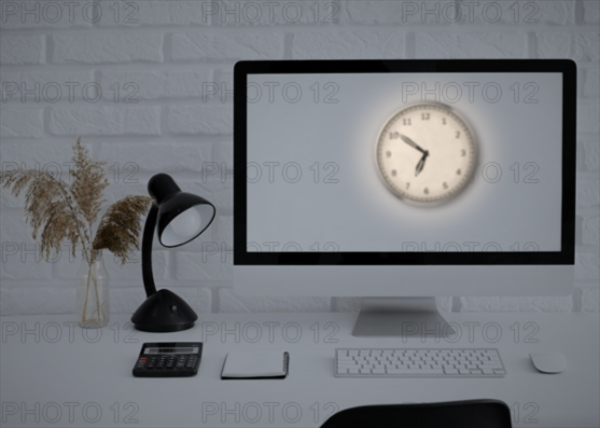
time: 6:51
